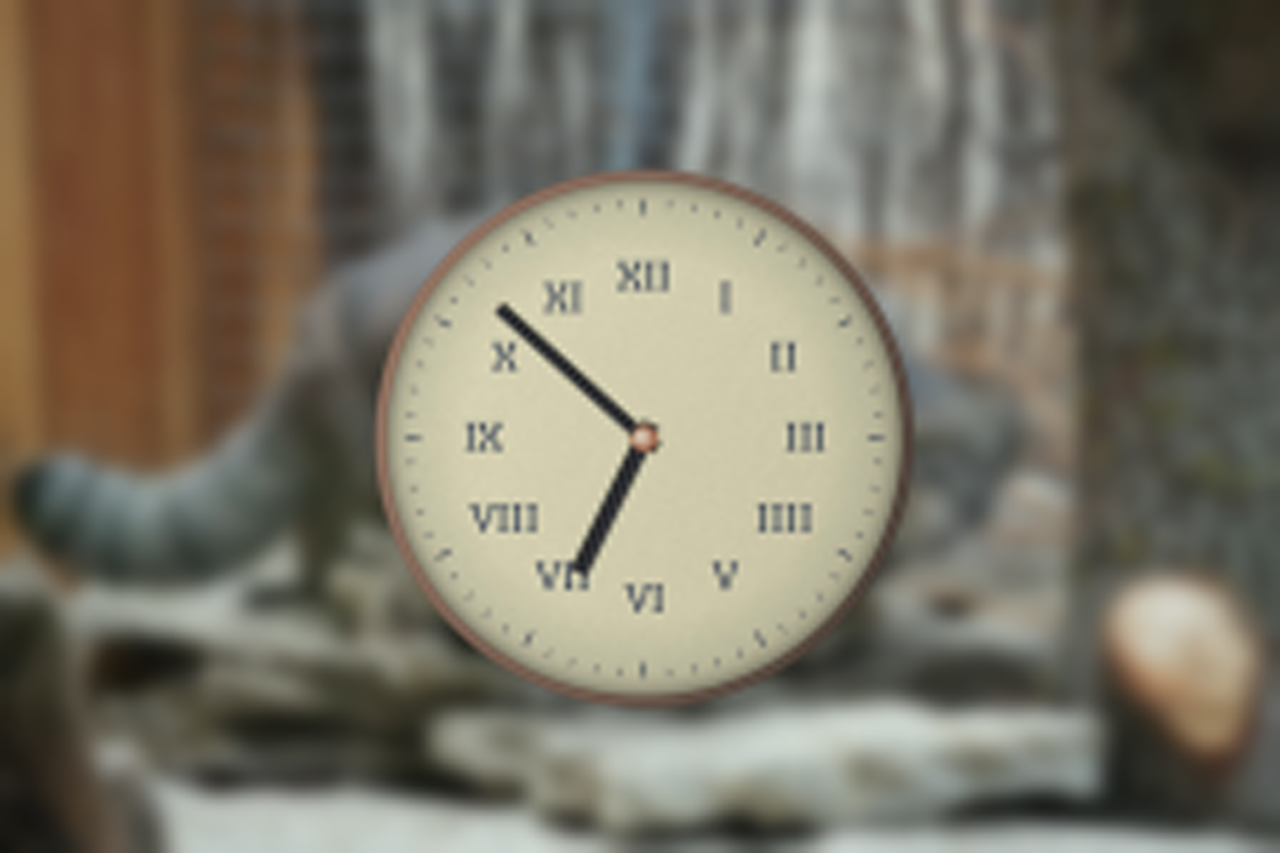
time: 6:52
